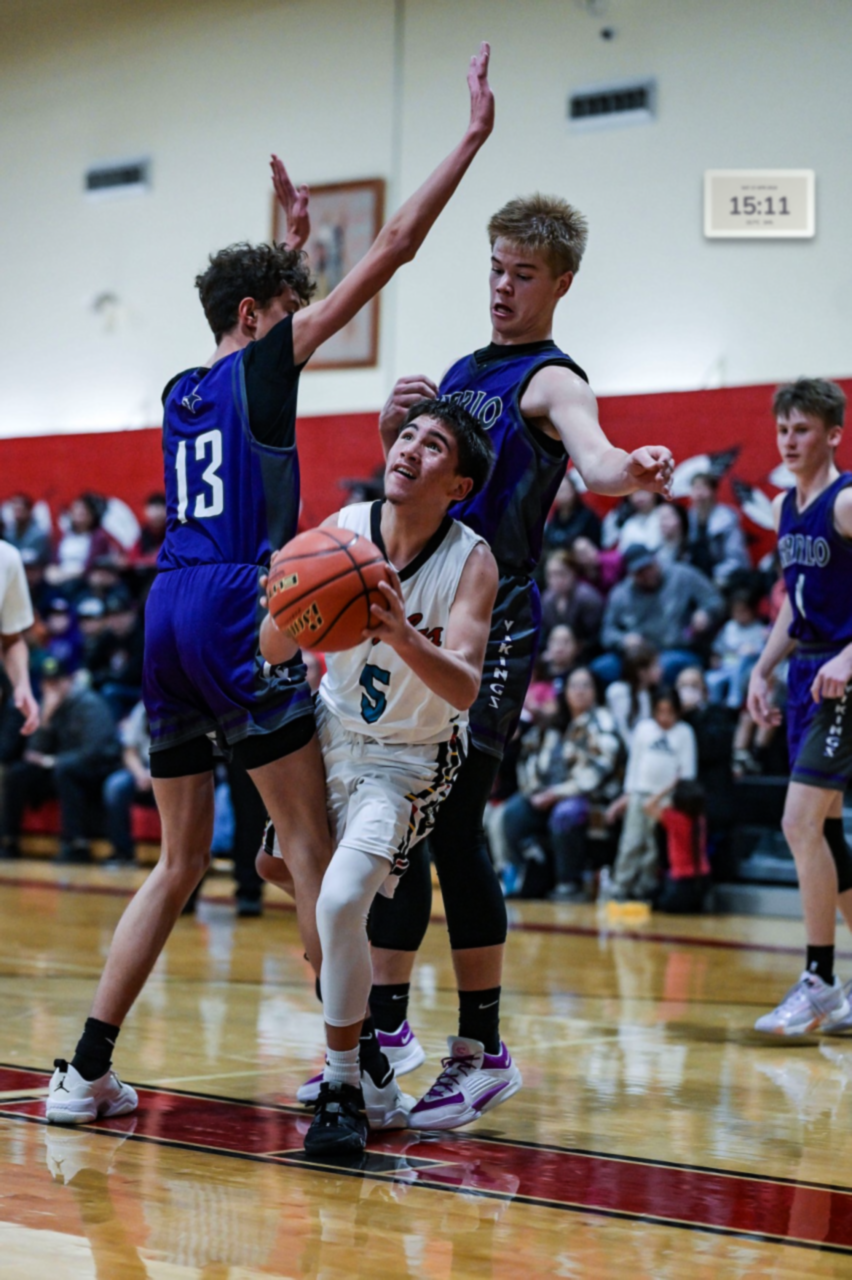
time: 15:11
